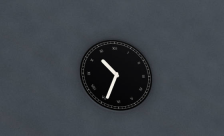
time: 10:34
